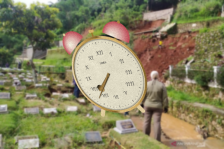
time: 7:37
